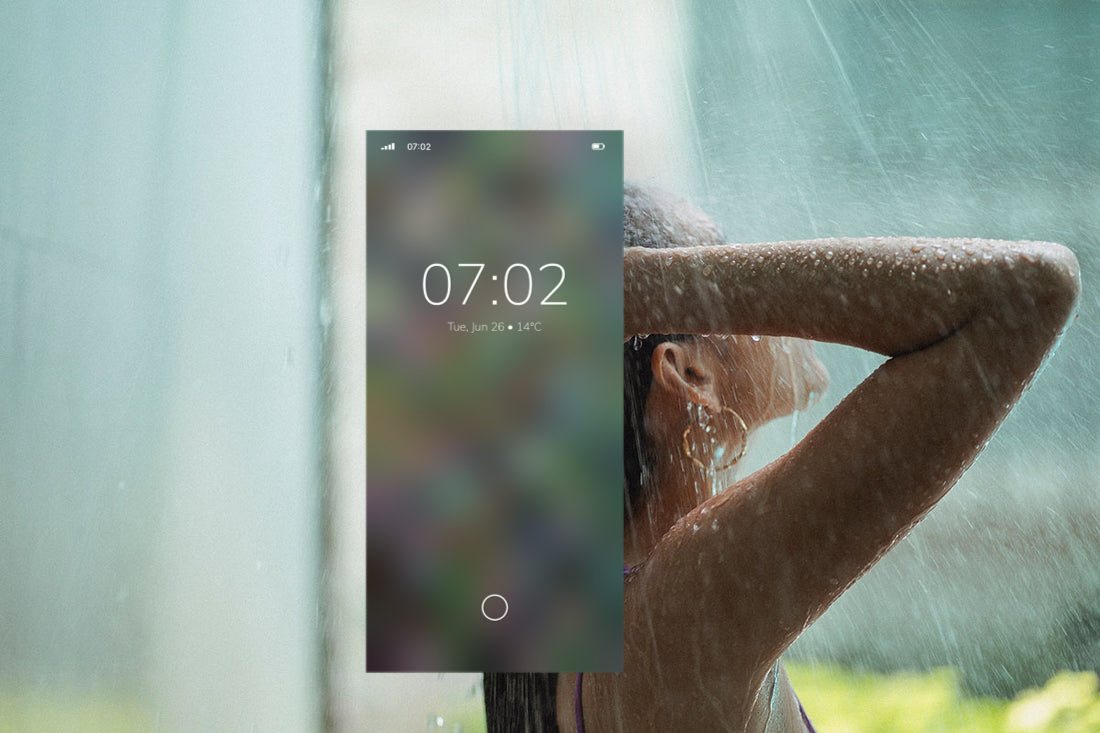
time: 7:02
